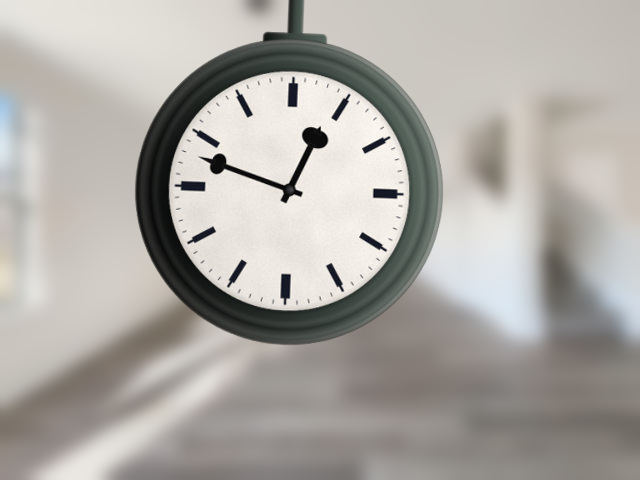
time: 12:48
